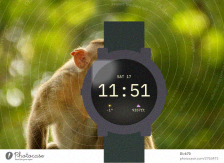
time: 11:51
